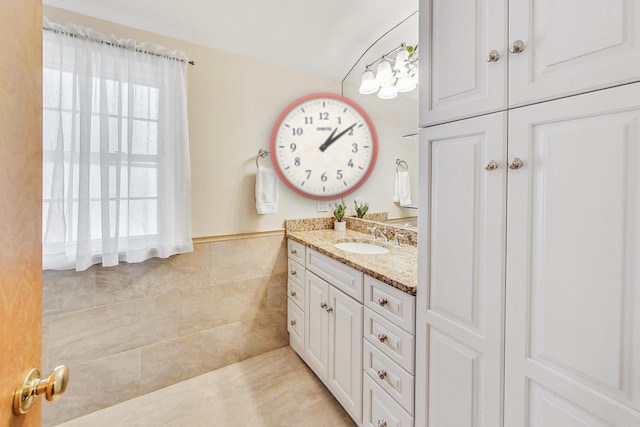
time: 1:09
